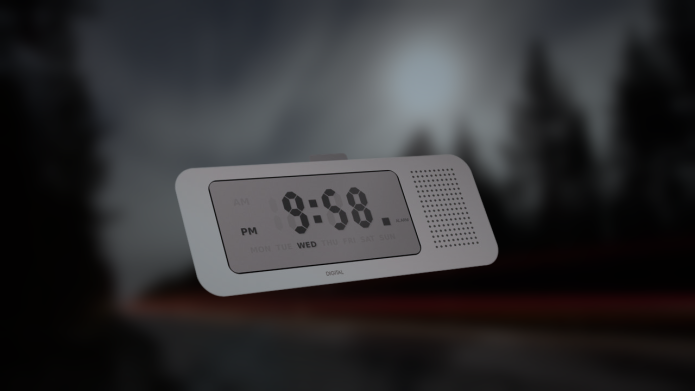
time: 9:58
